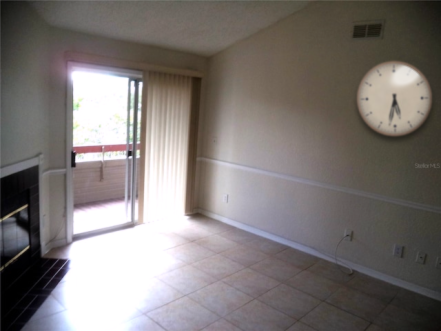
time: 5:32
